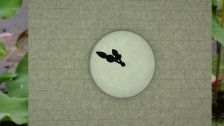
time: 10:49
